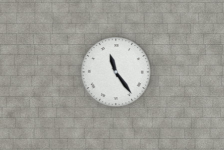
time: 11:24
